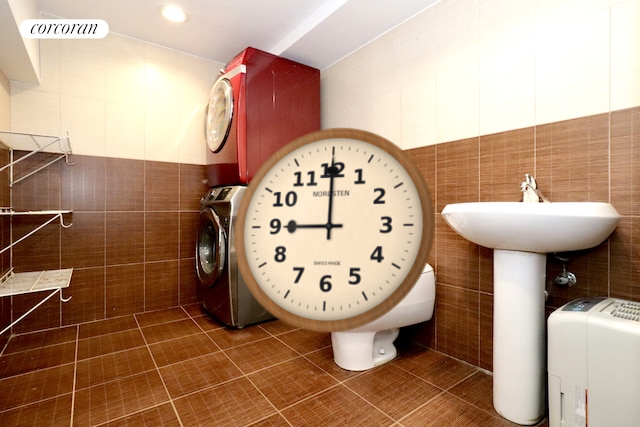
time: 9:00
